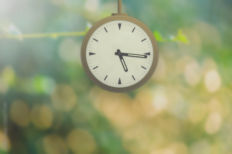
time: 5:16
